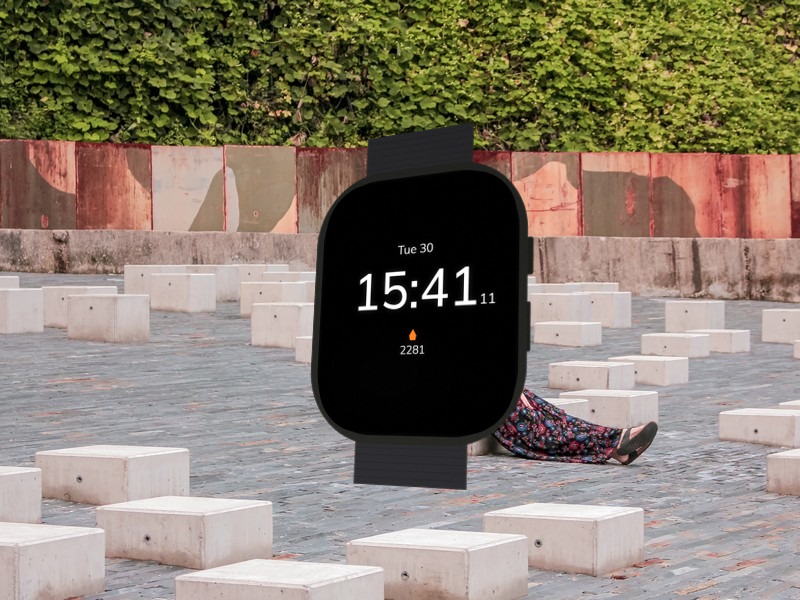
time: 15:41:11
